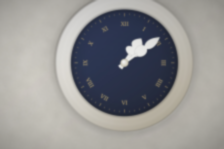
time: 1:09
